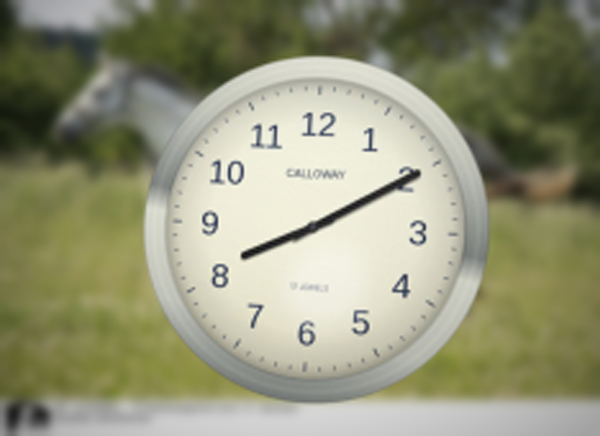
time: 8:10
